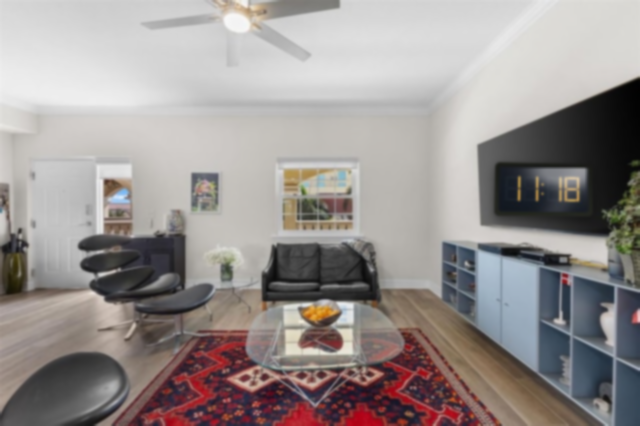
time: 11:18
